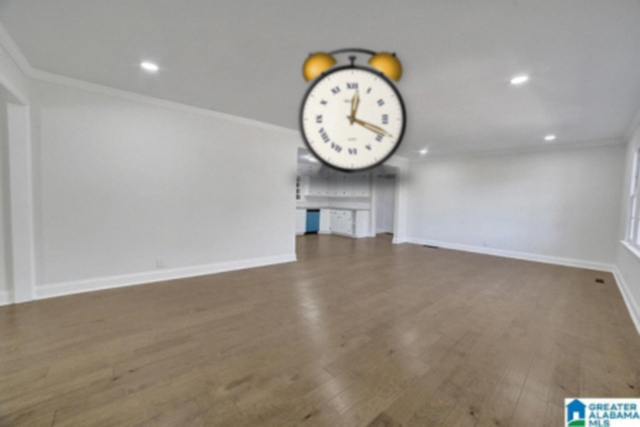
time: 12:19
